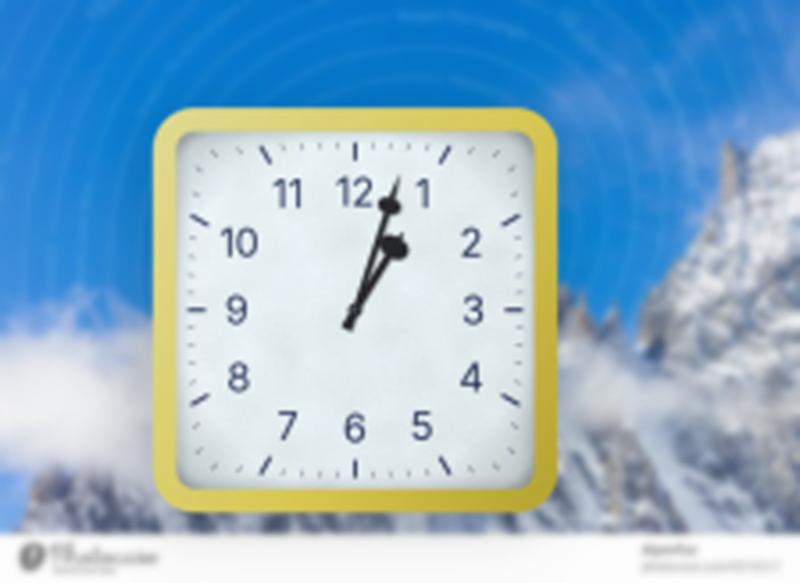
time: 1:03
